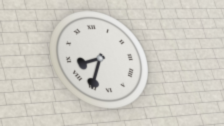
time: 8:35
